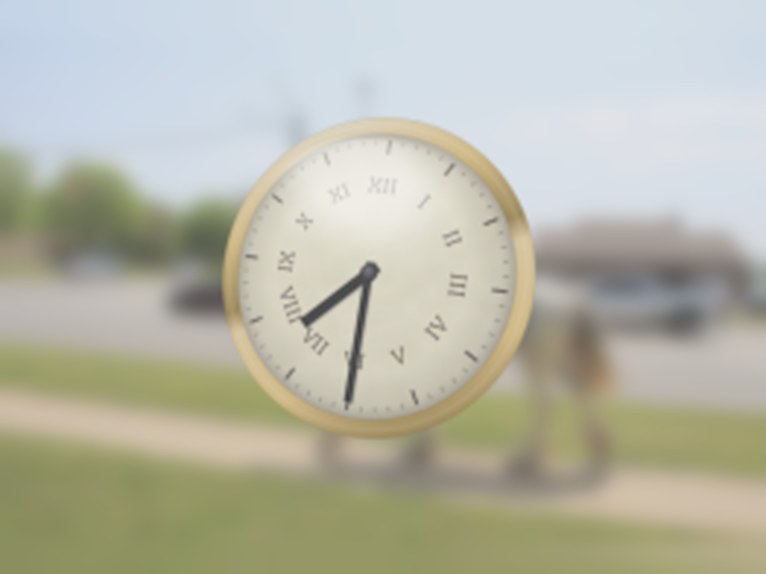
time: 7:30
